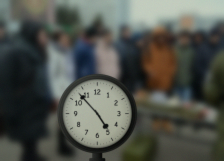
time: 4:53
